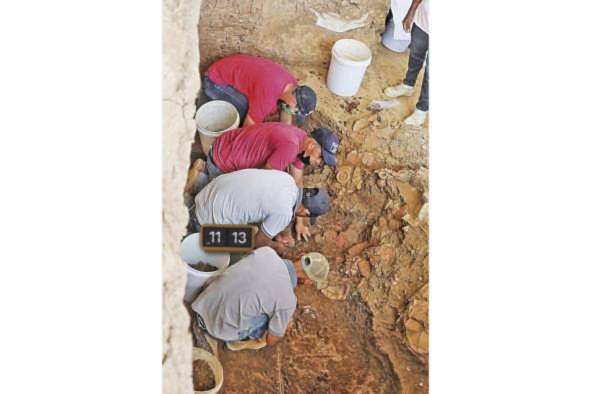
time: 11:13
